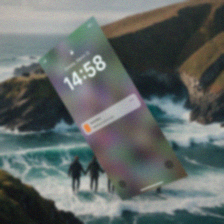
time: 14:58
